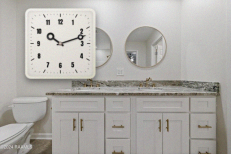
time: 10:12
